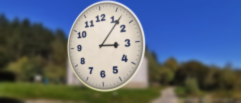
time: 3:07
